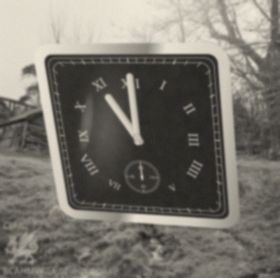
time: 11:00
